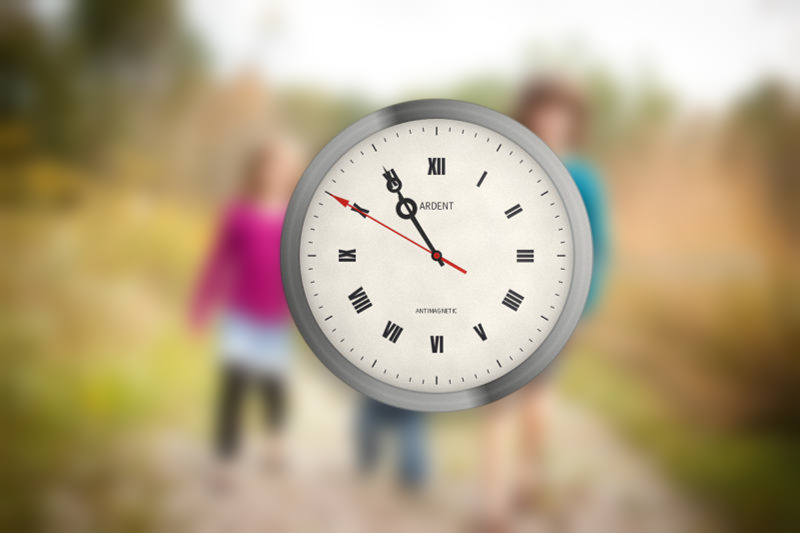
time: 10:54:50
